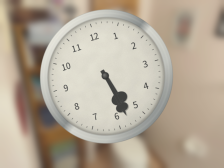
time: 5:28
